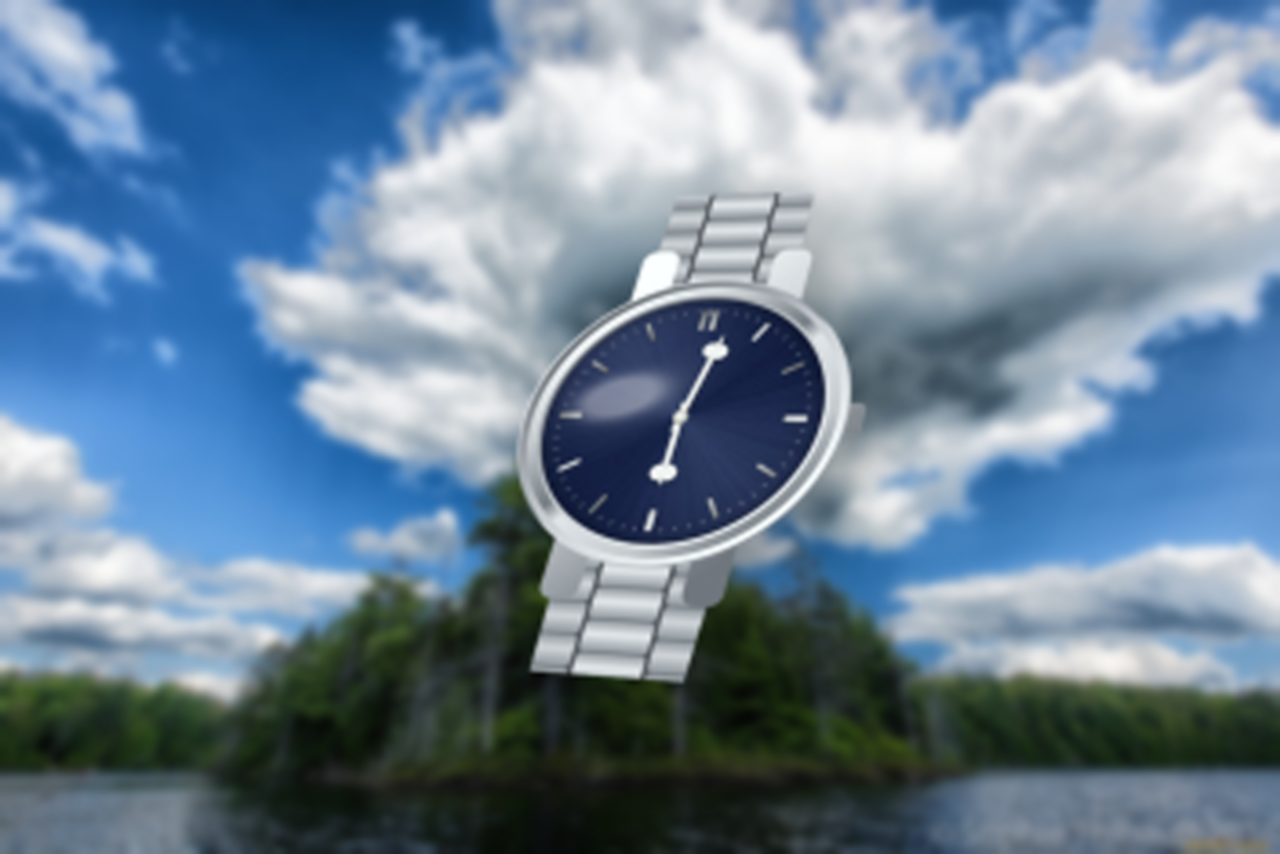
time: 6:02
